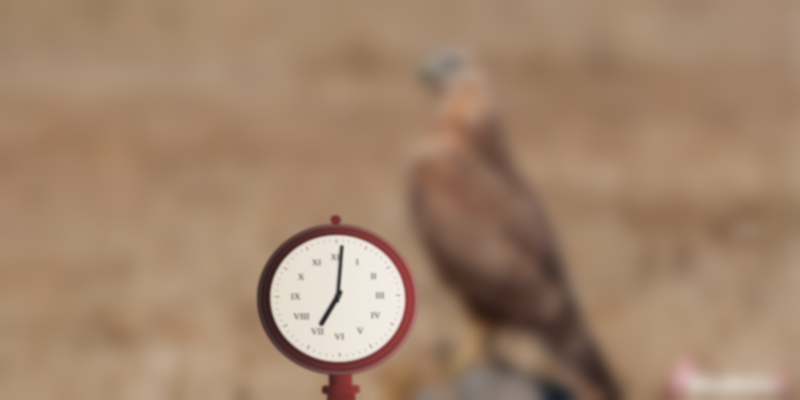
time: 7:01
